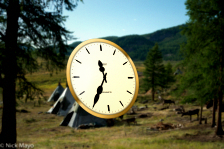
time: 11:35
